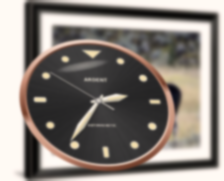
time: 2:35:51
